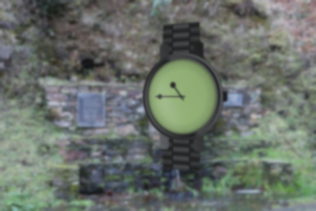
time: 10:45
